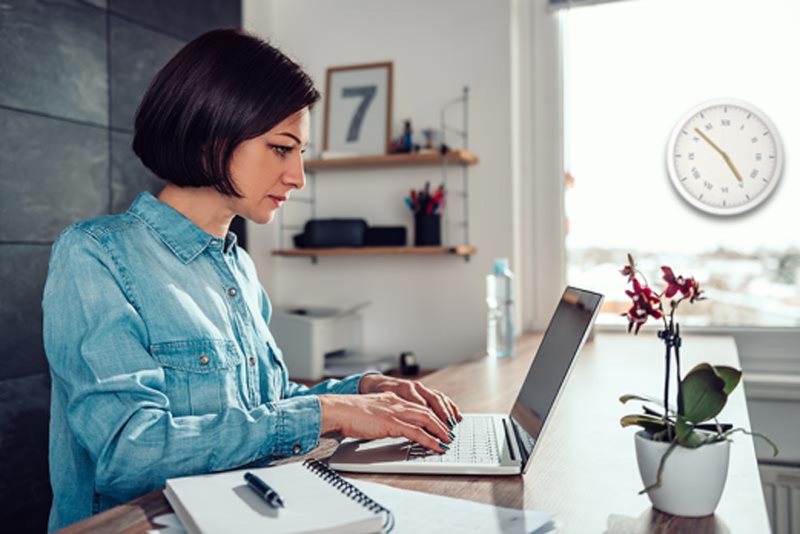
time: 4:52
